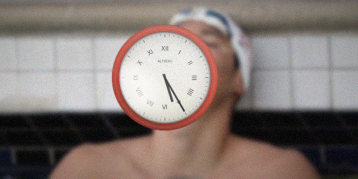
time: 5:25
